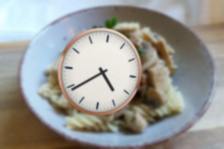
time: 4:39
